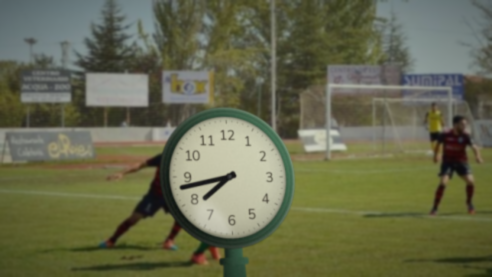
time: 7:43
